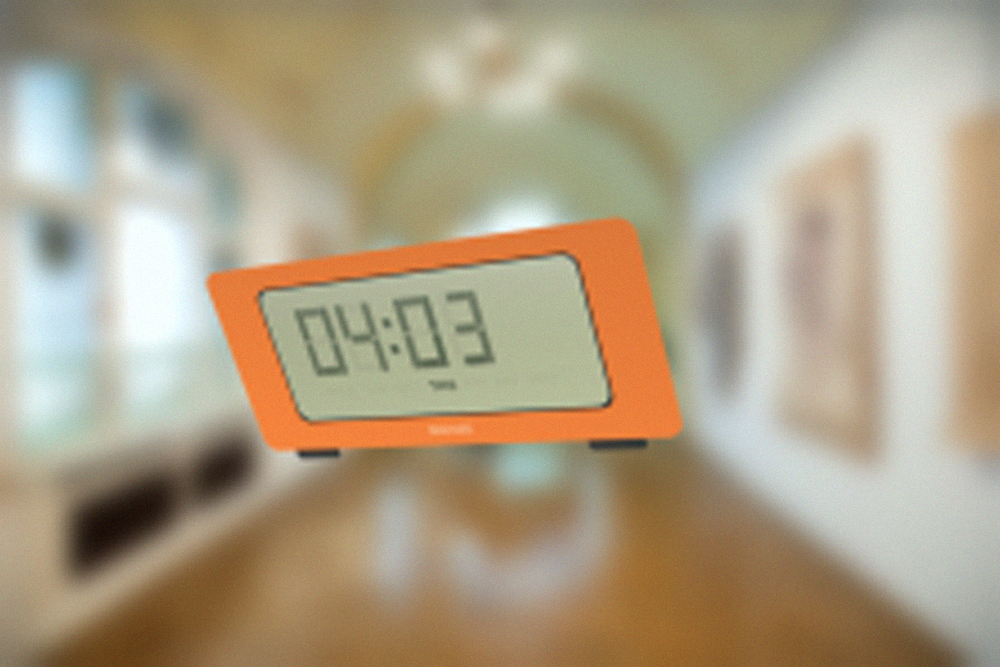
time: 4:03
